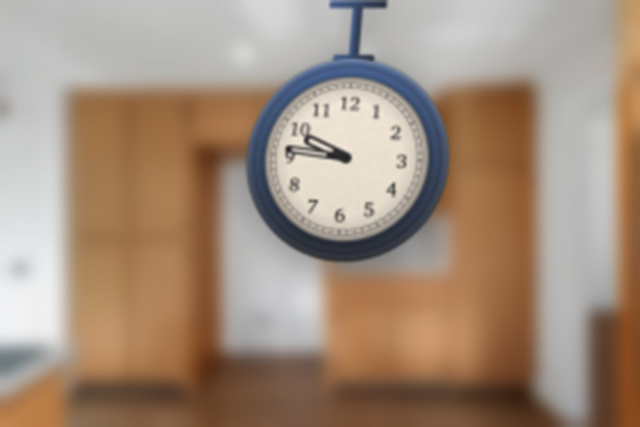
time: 9:46
